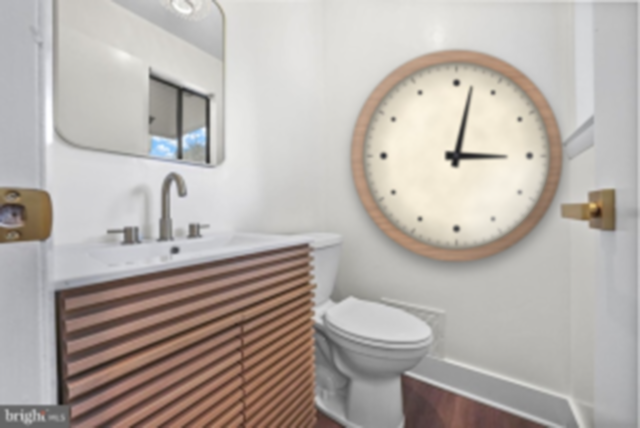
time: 3:02
